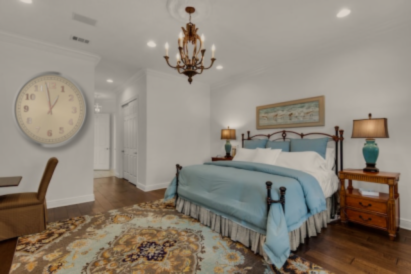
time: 12:58
